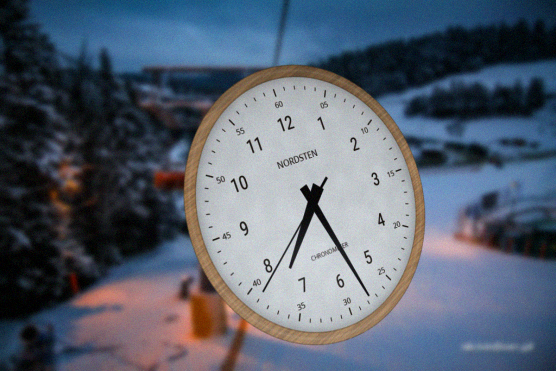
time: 7:27:39
